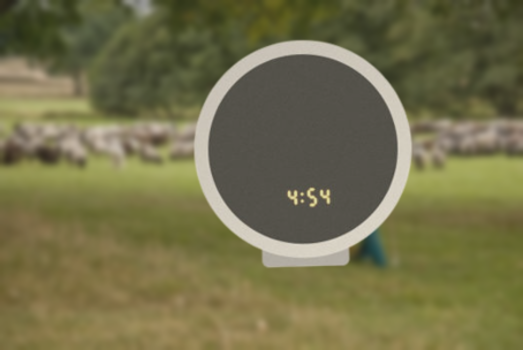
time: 4:54
